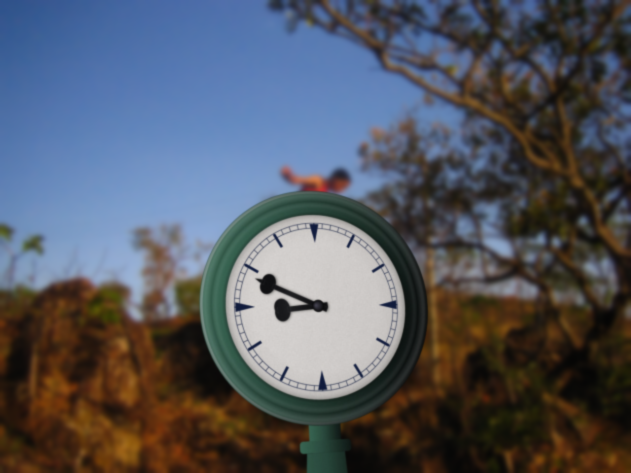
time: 8:49
